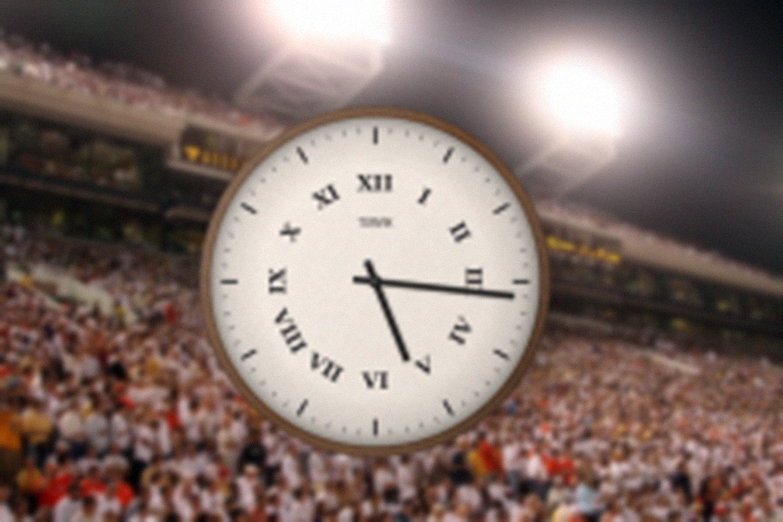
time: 5:16
